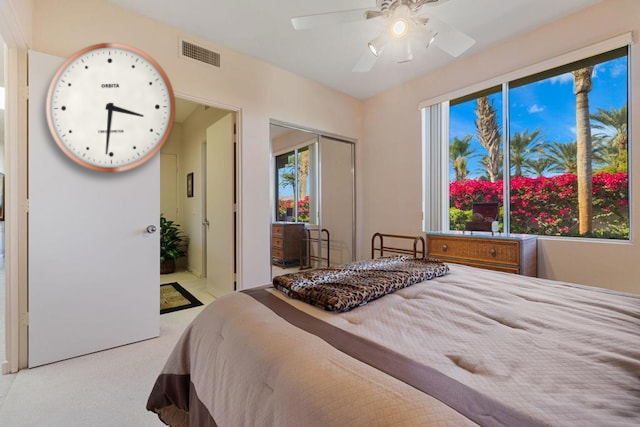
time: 3:31
